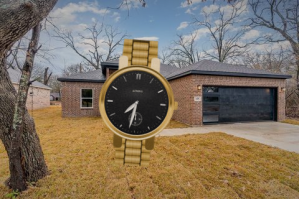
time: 7:32
